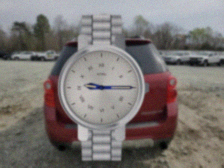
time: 9:15
